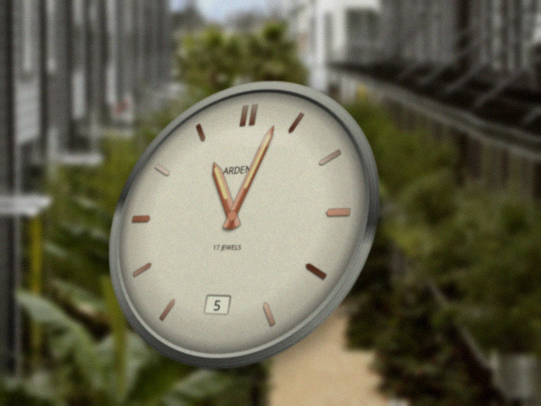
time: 11:03
